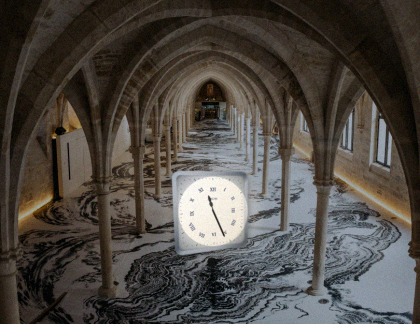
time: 11:26
